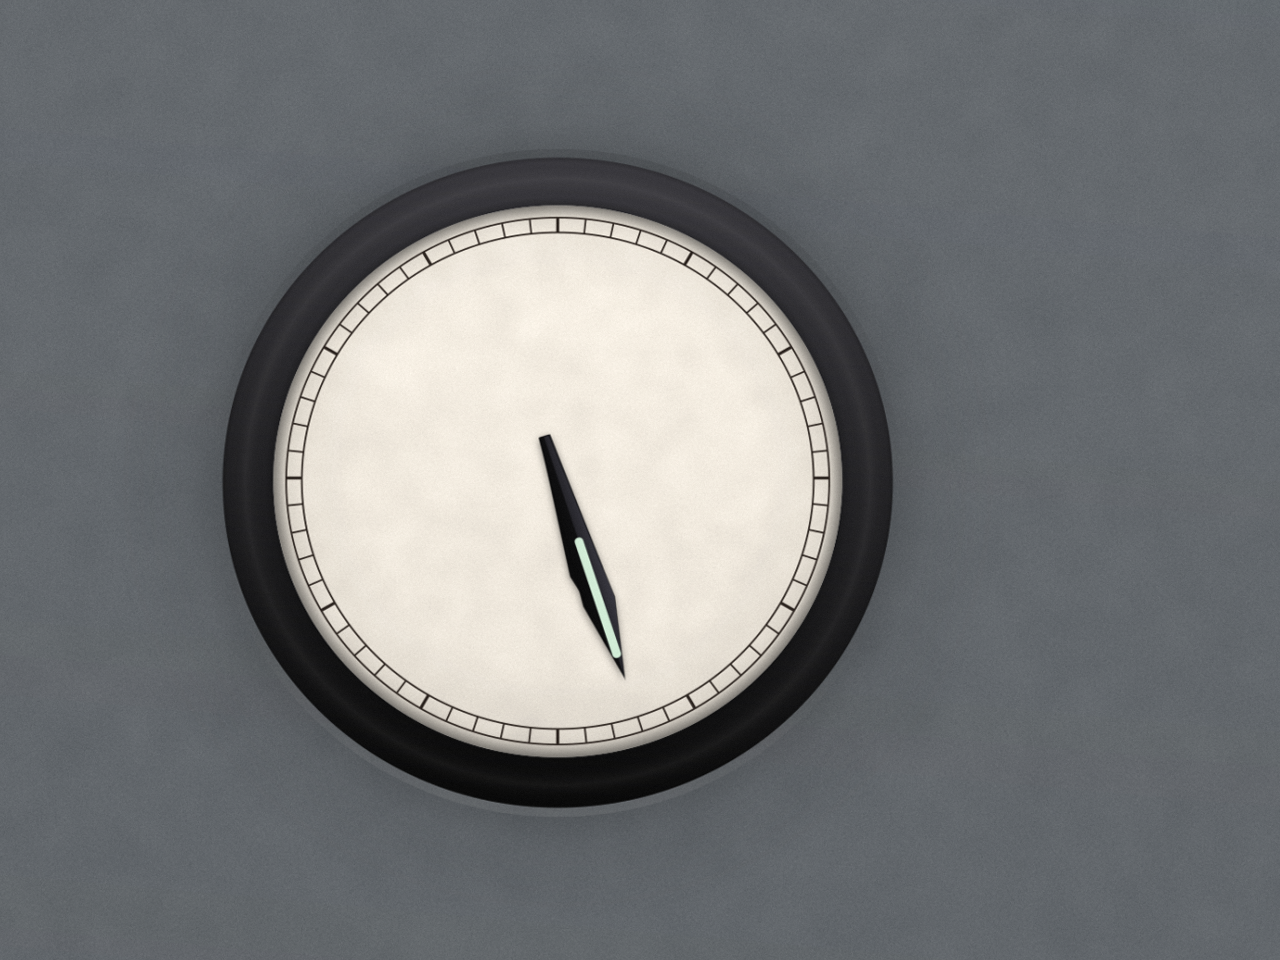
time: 5:27
